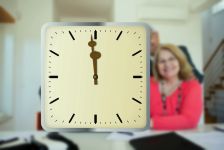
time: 11:59
